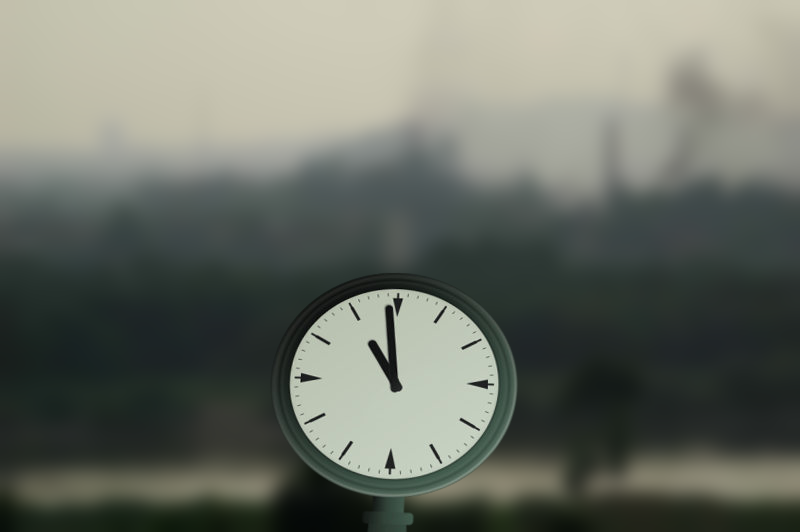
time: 10:59
